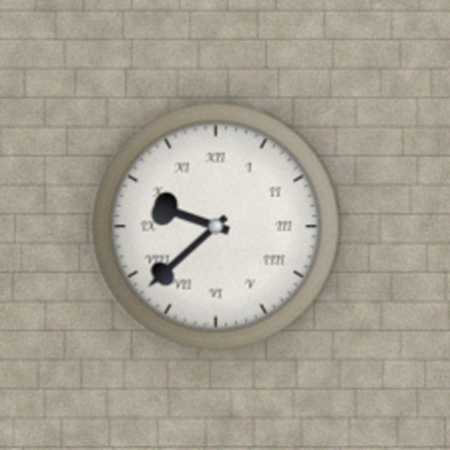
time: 9:38
